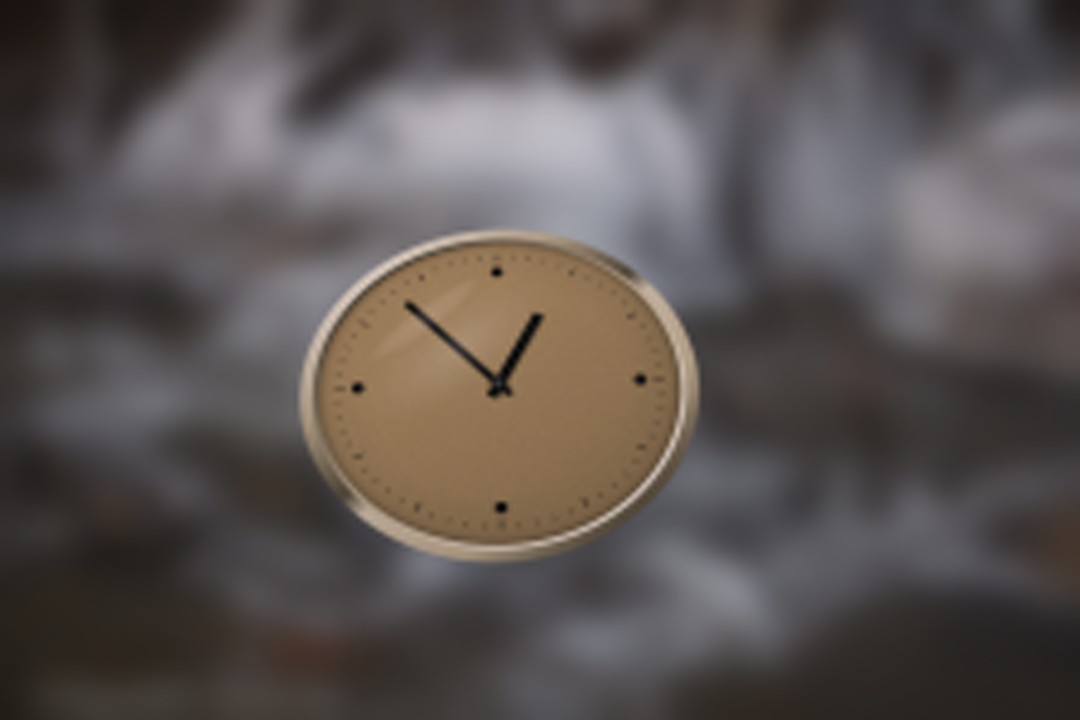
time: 12:53
